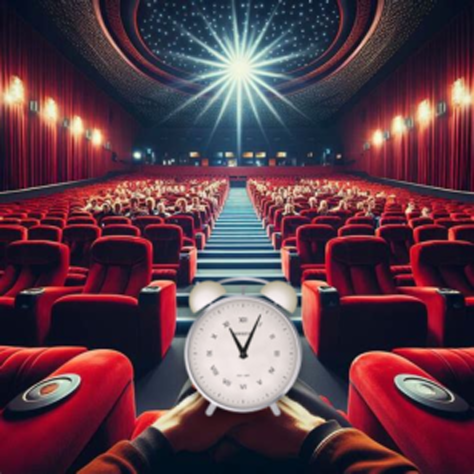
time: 11:04
